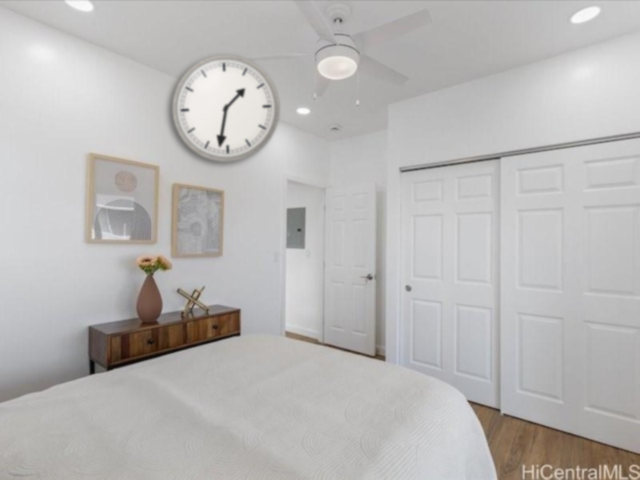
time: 1:32
